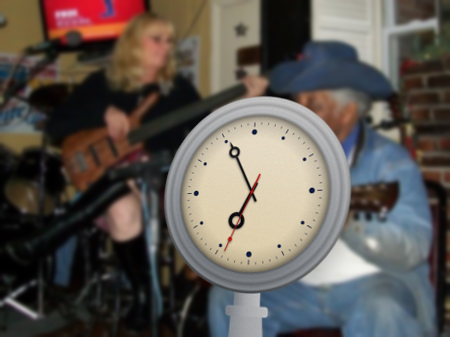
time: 6:55:34
